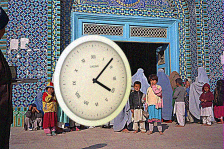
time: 4:08
